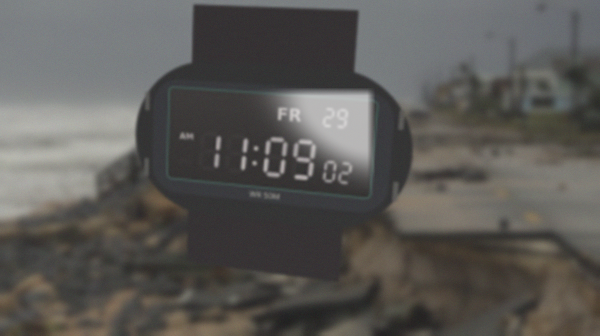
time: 11:09:02
